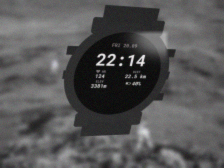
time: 22:14
